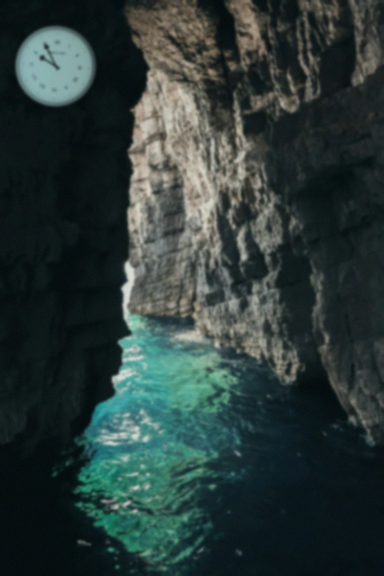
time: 9:55
